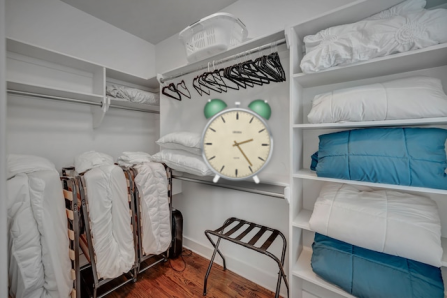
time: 2:24
